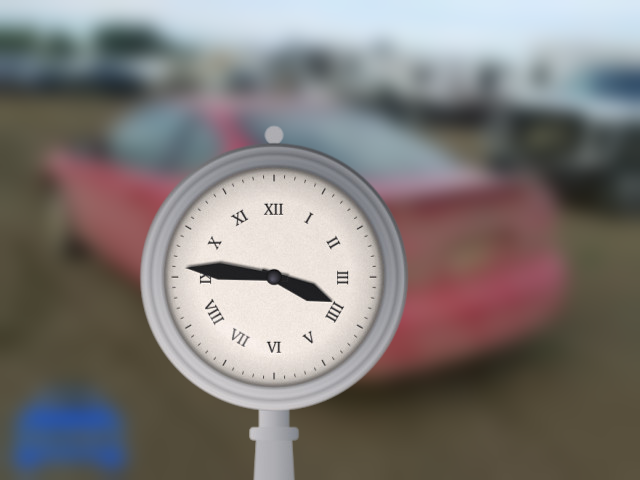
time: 3:46
